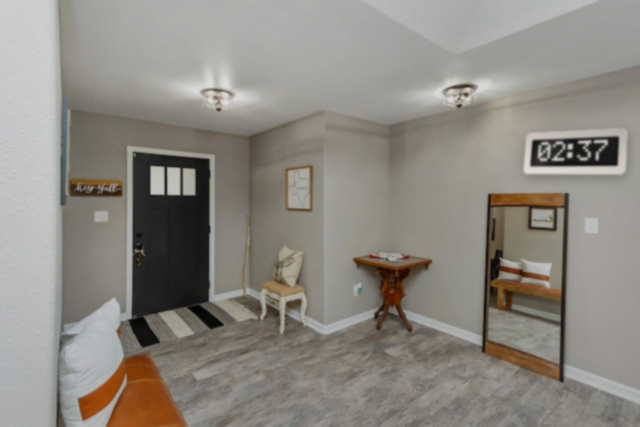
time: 2:37
